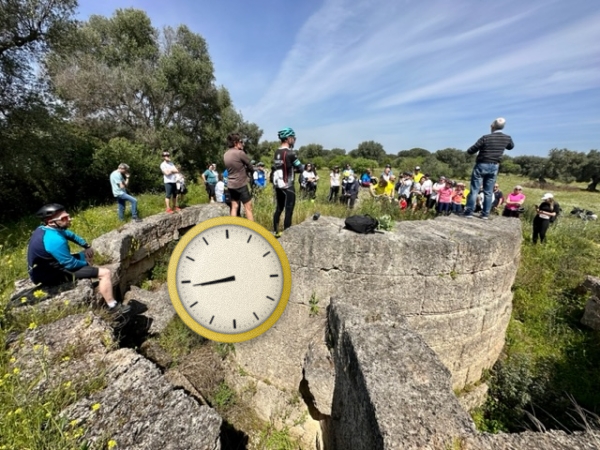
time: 8:44
